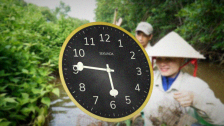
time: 5:46
